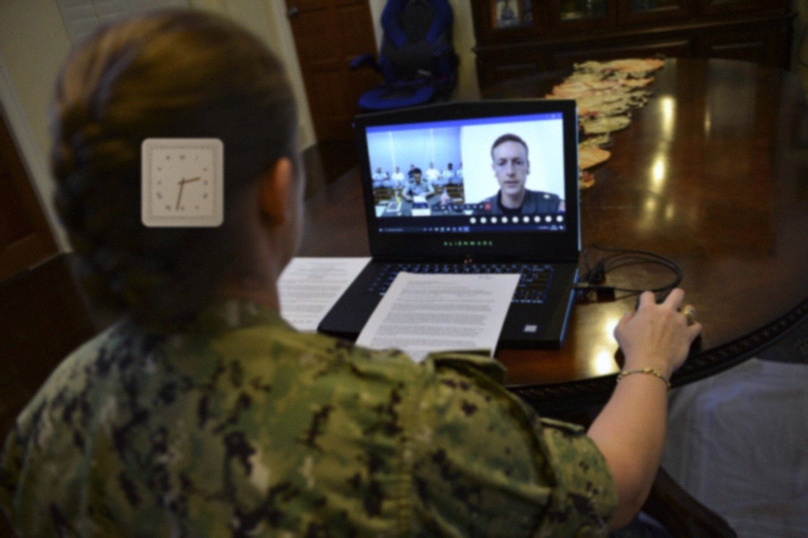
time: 2:32
